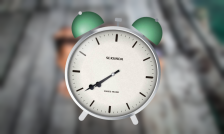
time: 7:39
